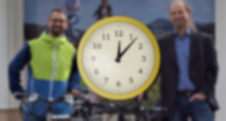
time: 12:07
